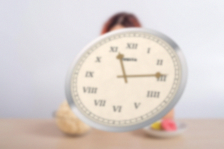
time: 11:14
